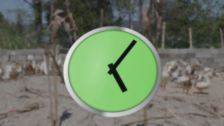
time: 5:06
